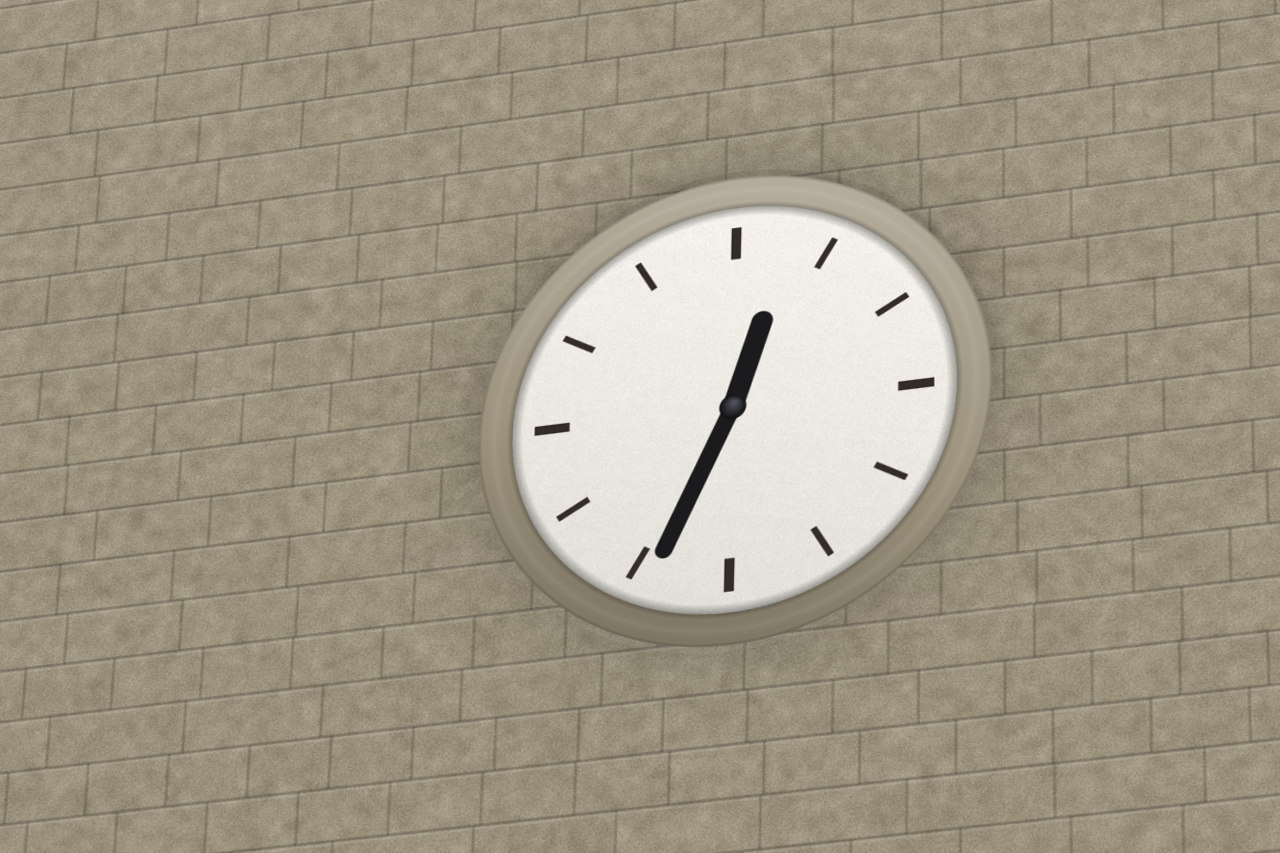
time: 12:34
